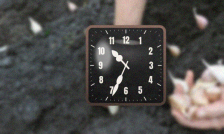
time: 10:34
